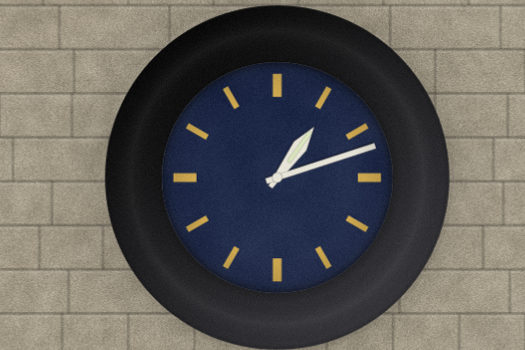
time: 1:12
